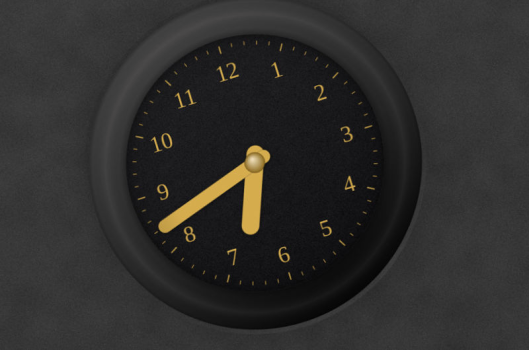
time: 6:42
